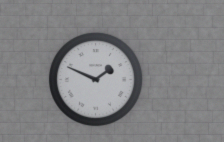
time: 1:49
